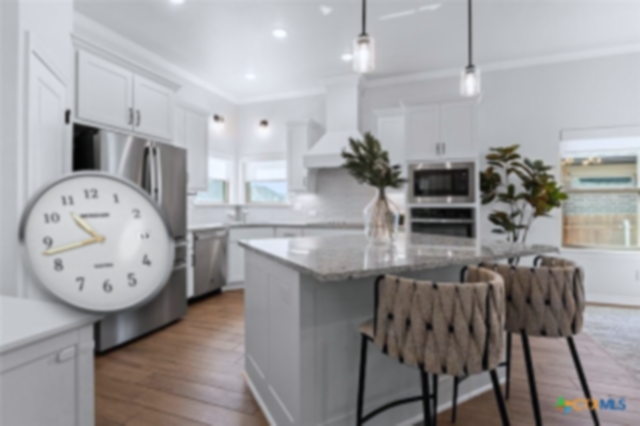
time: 10:43
